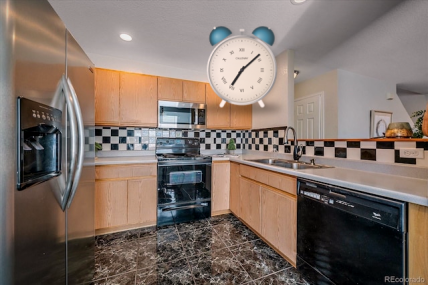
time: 7:08
